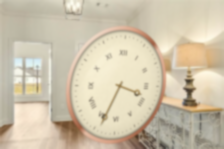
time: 3:34
